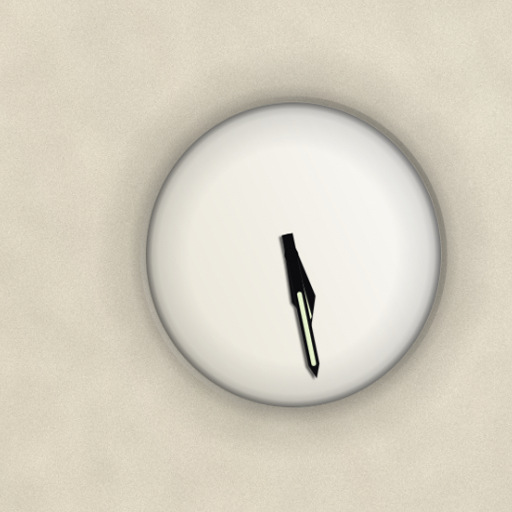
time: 5:28
